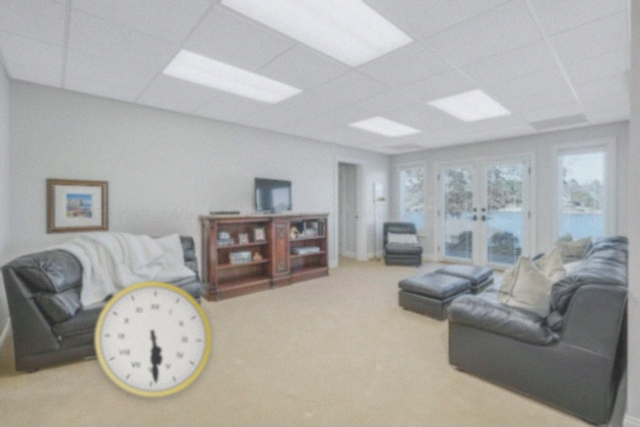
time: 5:29
